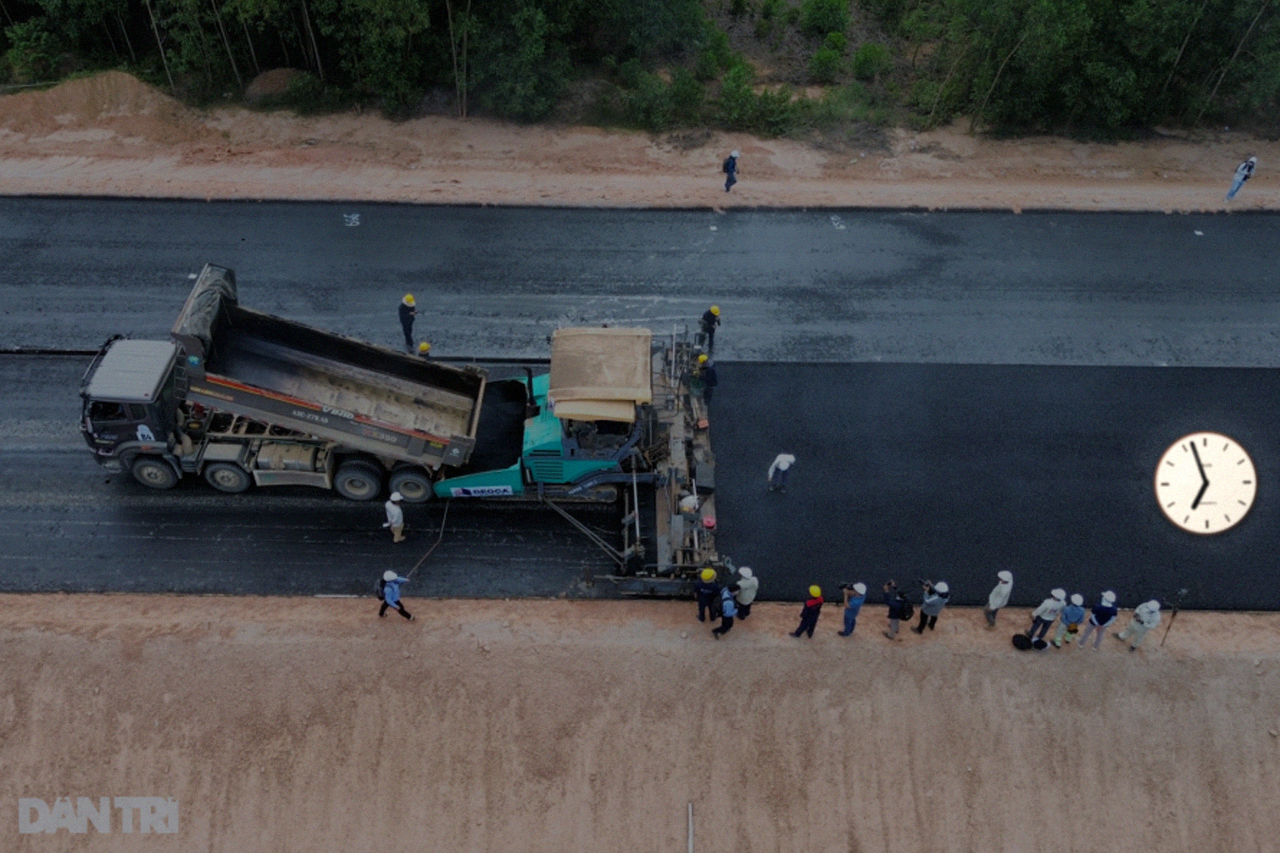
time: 6:57
